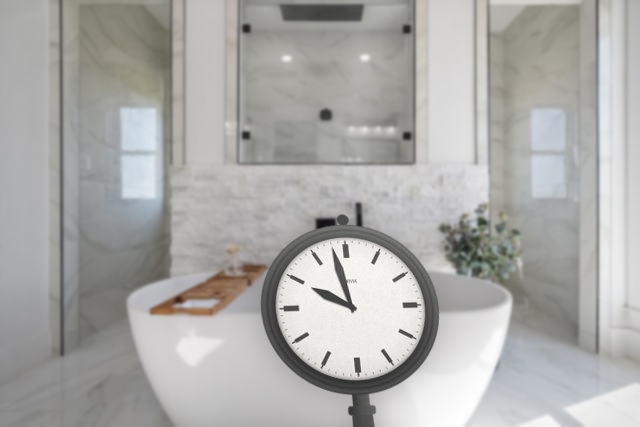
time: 9:58
